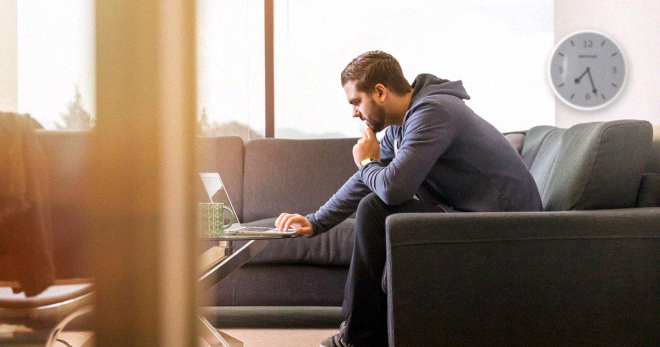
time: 7:27
